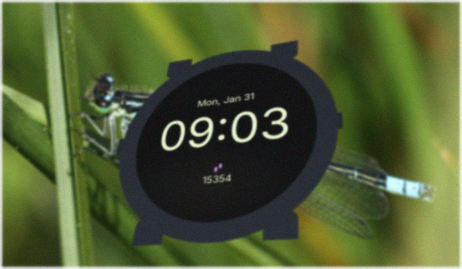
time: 9:03
